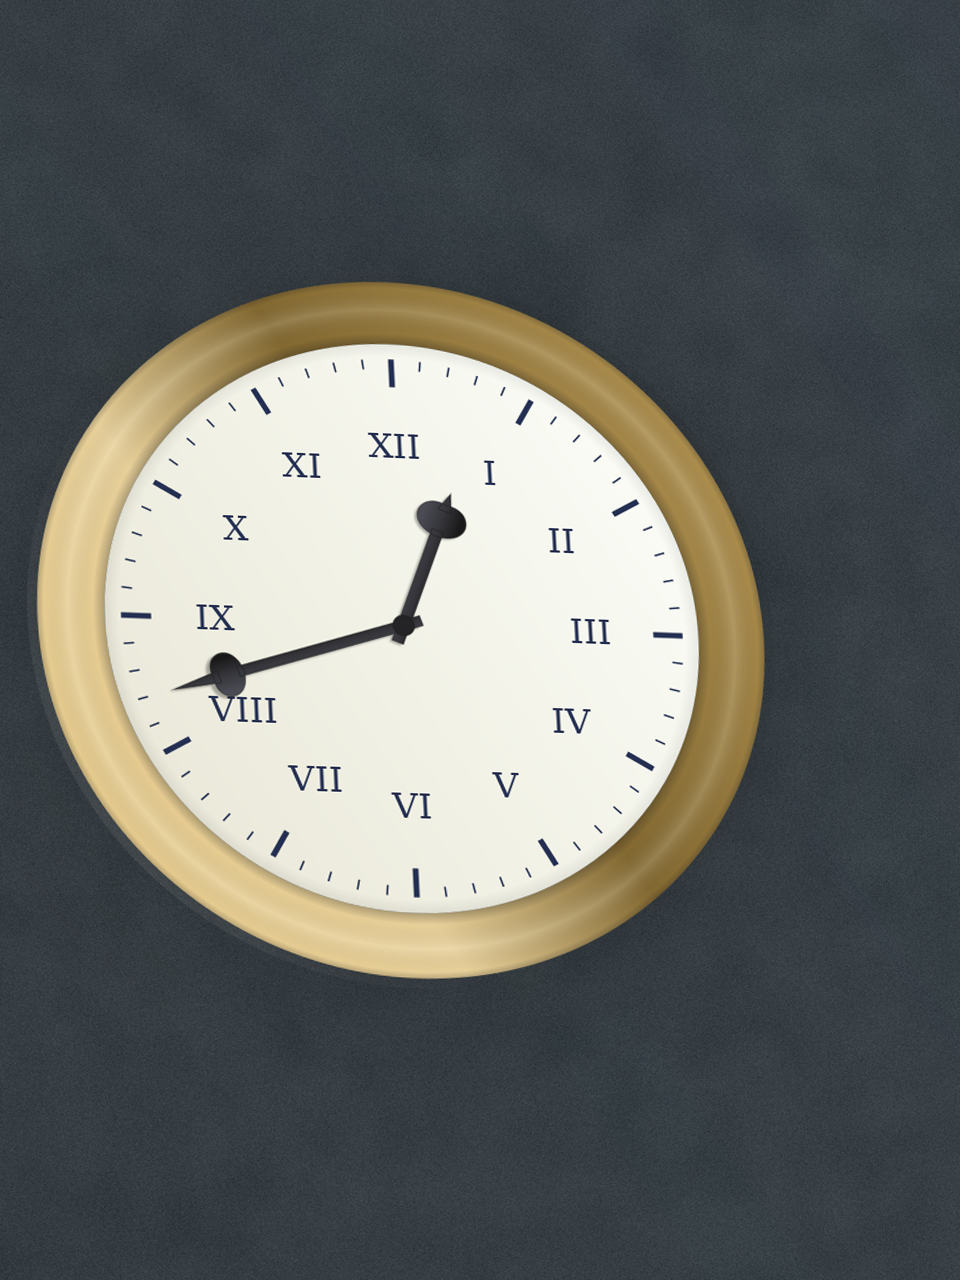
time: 12:42
